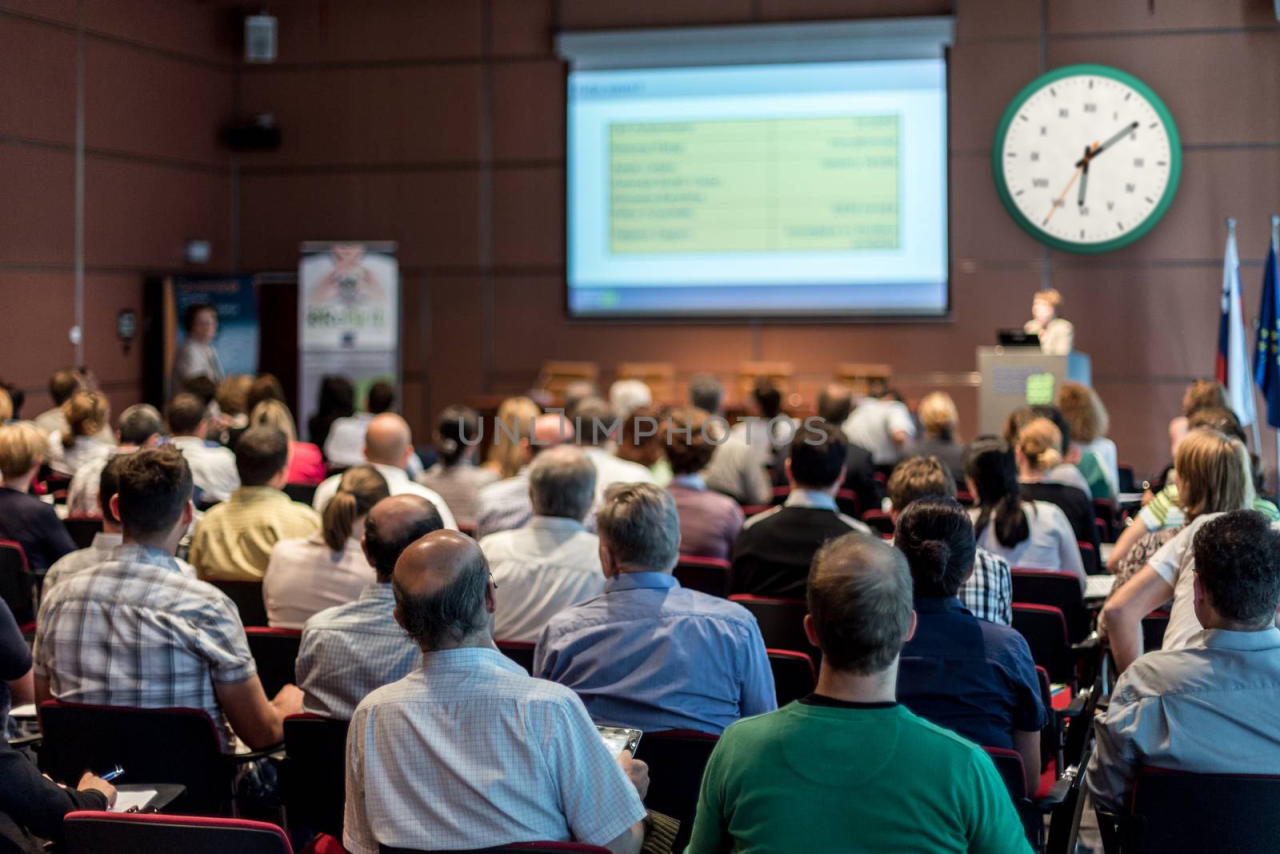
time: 6:08:35
